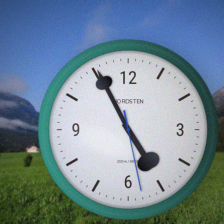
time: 4:55:28
